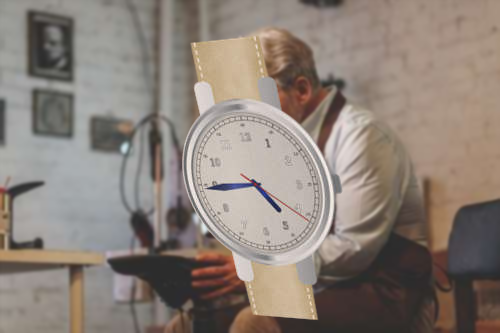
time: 4:44:21
